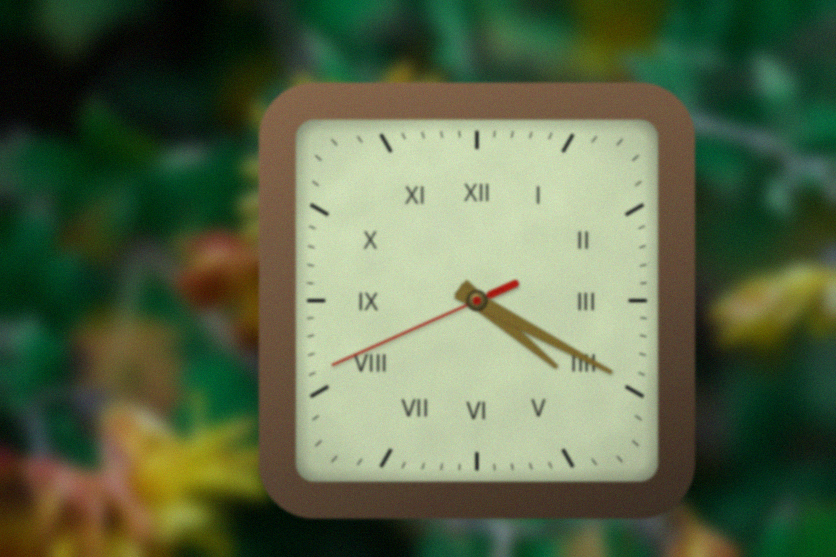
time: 4:19:41
